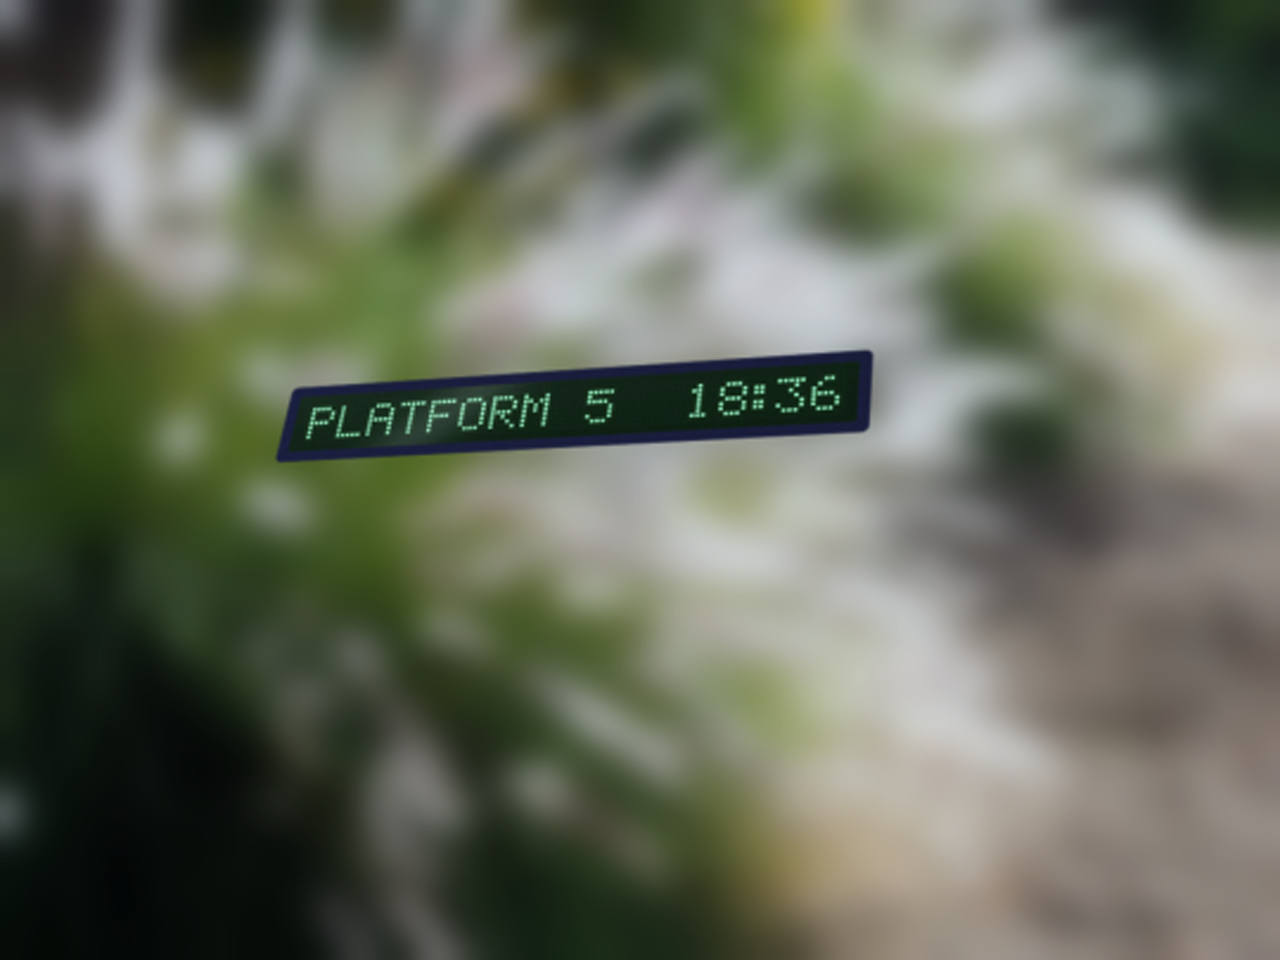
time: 18:36
